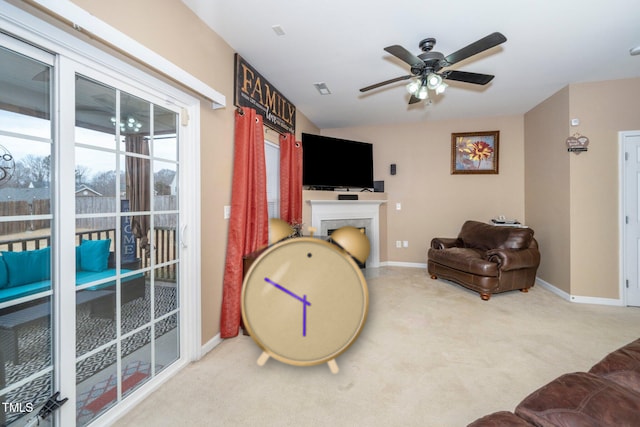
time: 5:49
